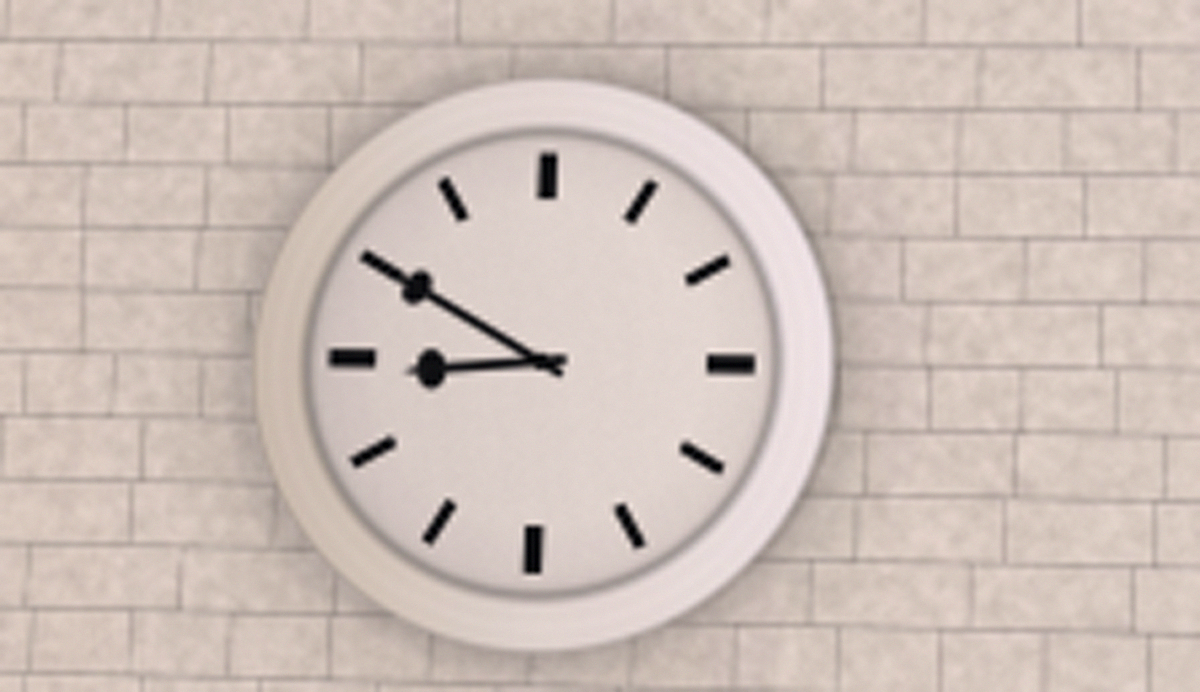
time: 8:50
